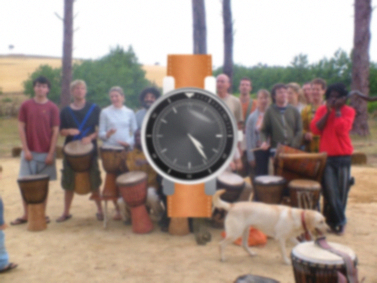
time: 4:24
